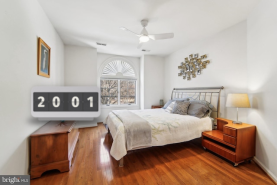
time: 20:01
